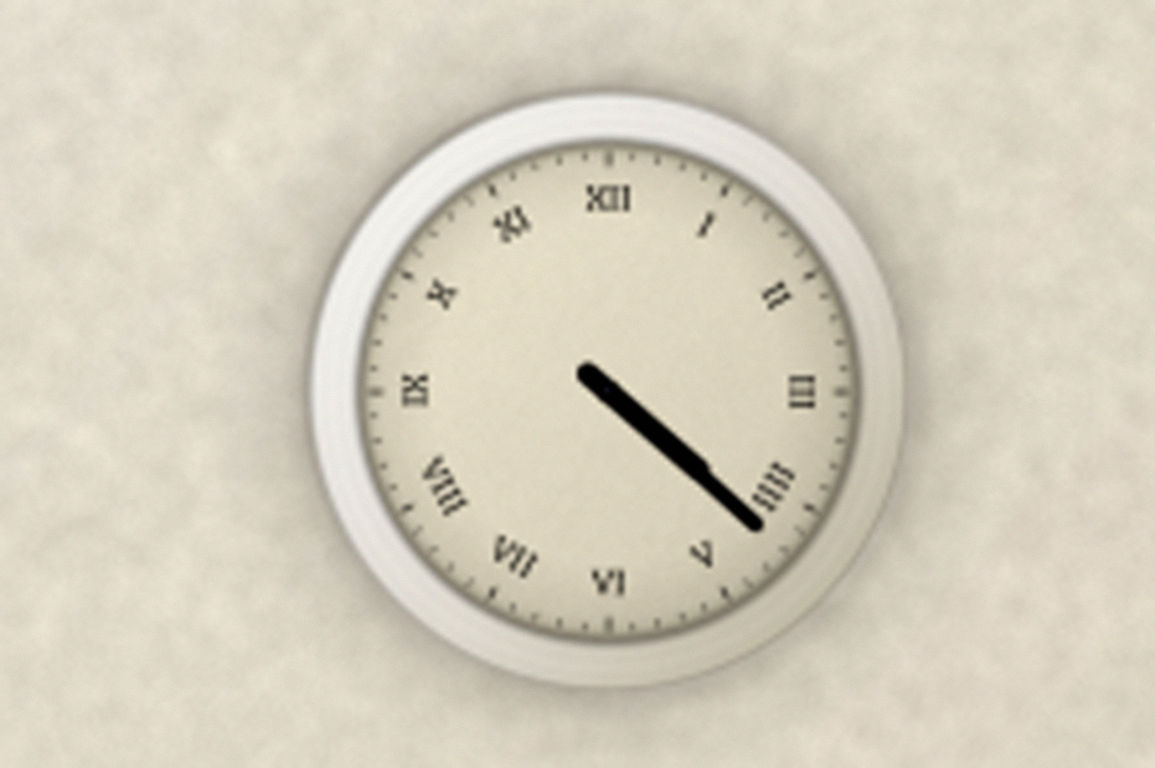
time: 4:22
